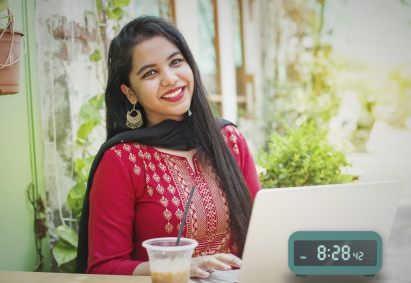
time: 8:28:42
